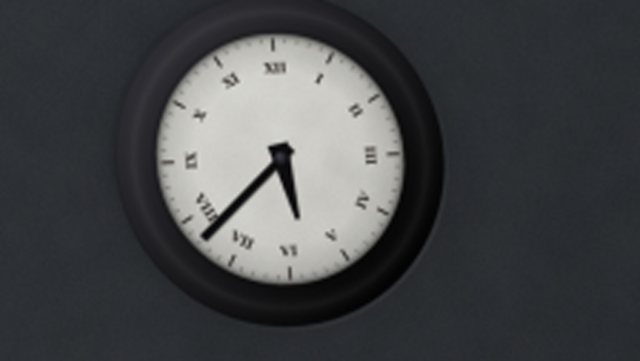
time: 5:38
